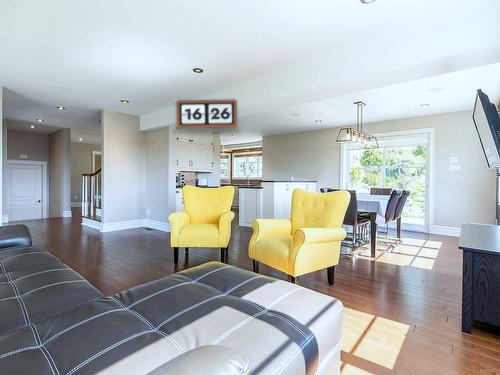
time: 16:26
